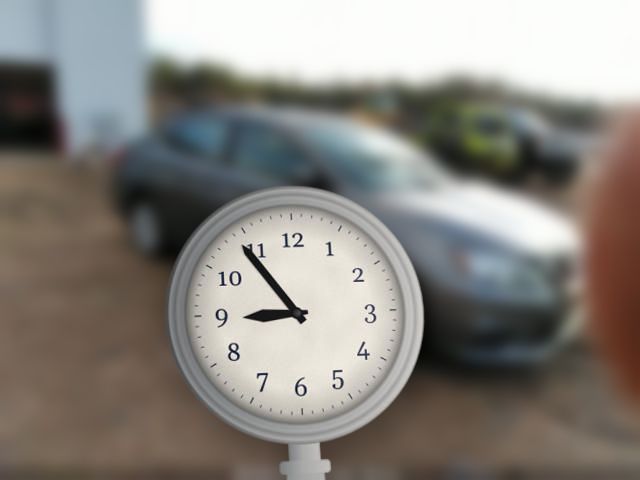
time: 8:54
